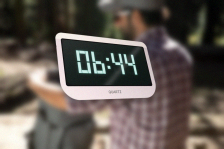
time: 6:44
